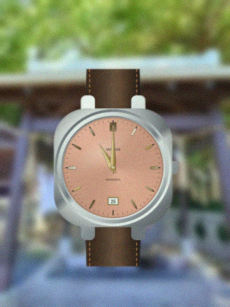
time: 11:00
